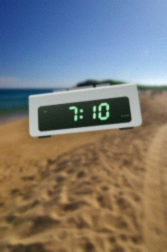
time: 7:10
